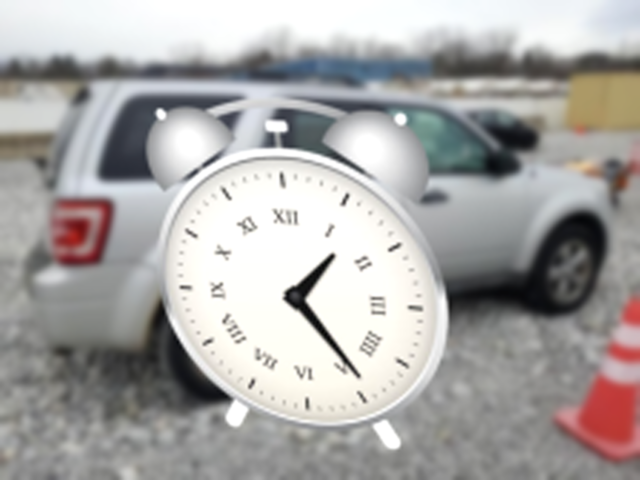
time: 1:24
